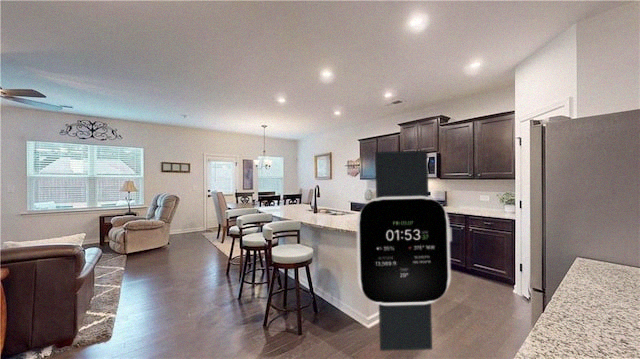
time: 1:53
